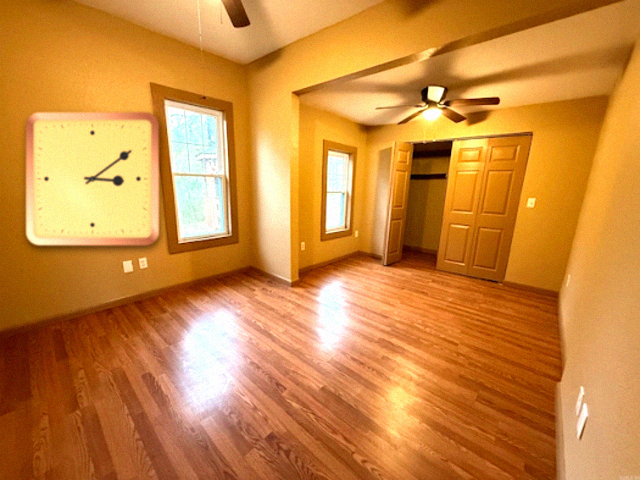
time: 3:09
